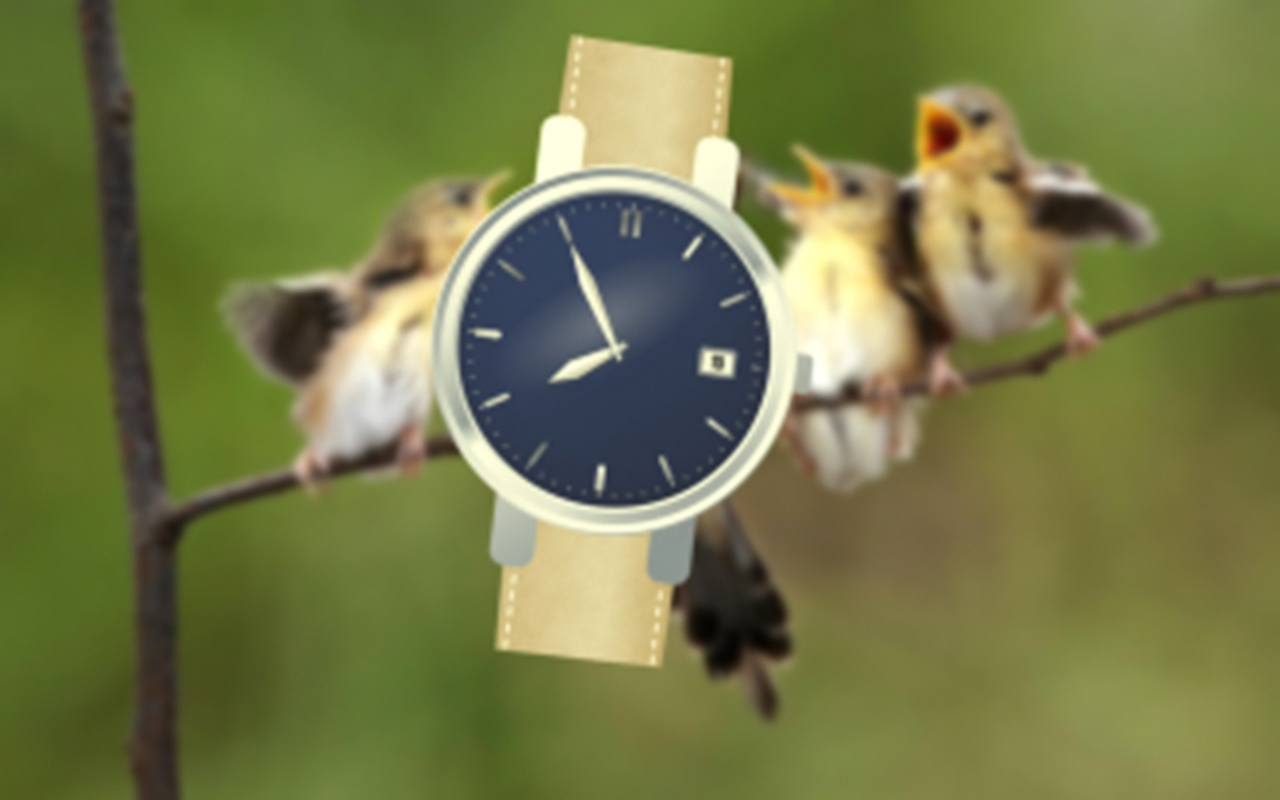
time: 7:55
